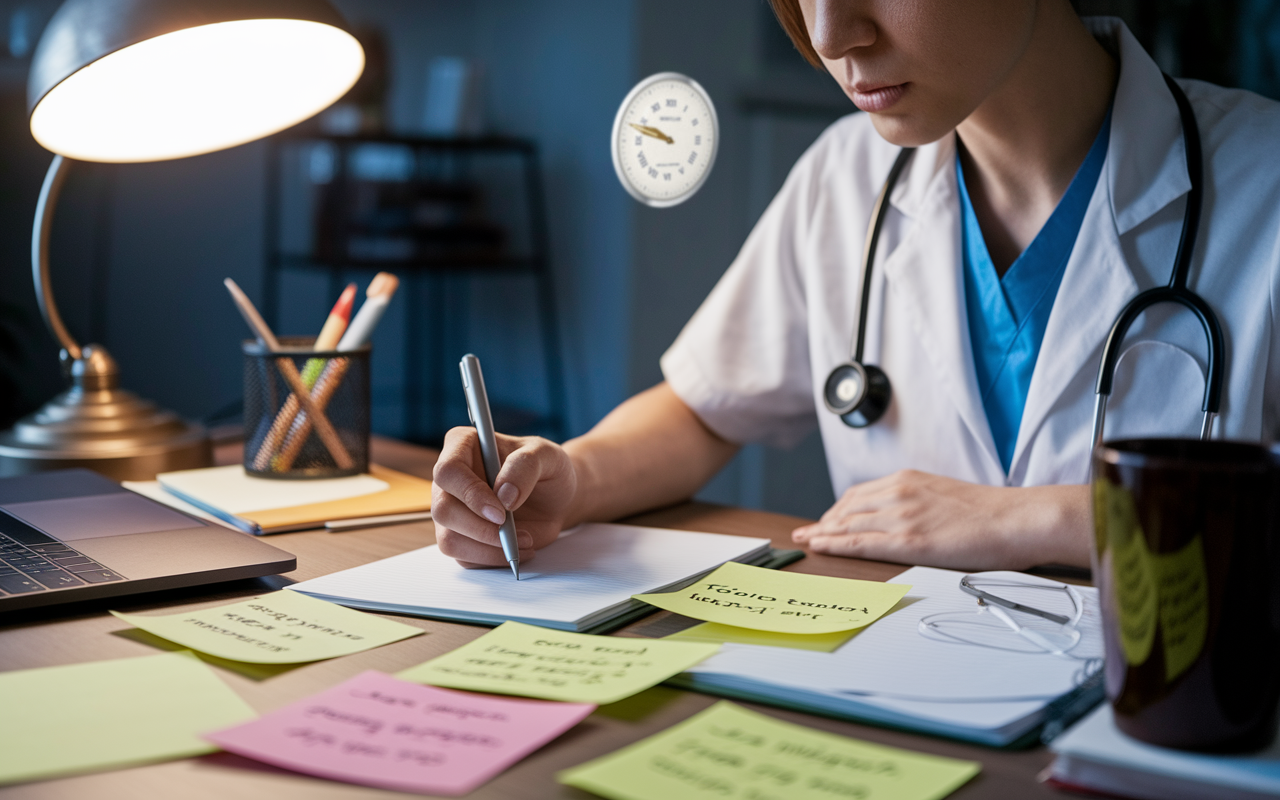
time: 9:48
